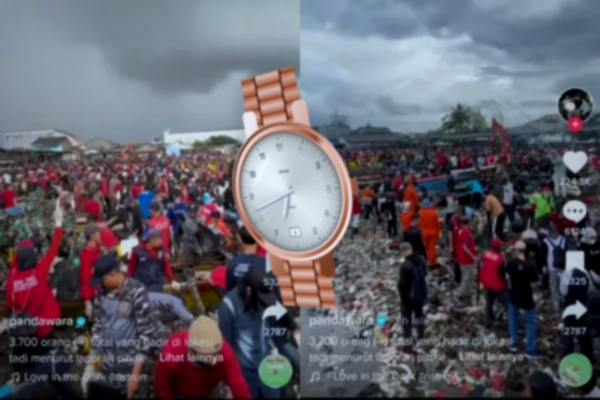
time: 6:42
